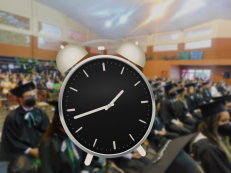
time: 1:43
